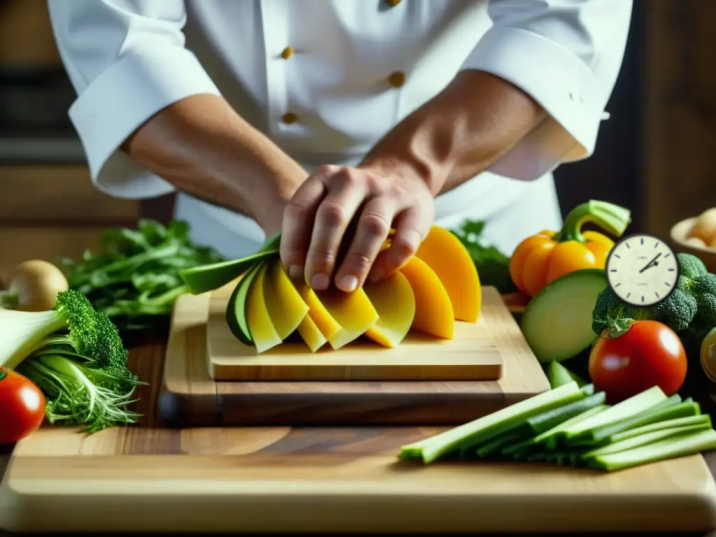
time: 2:08
